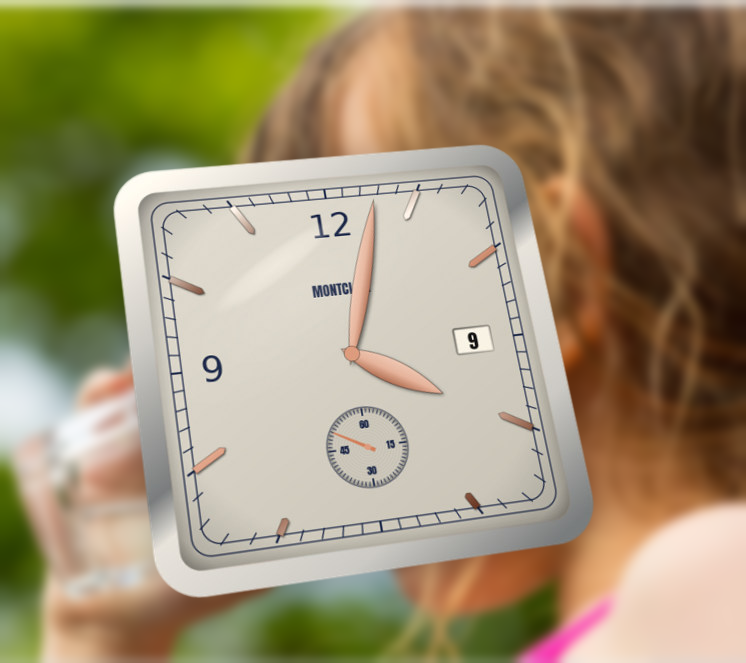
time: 4:02:50
